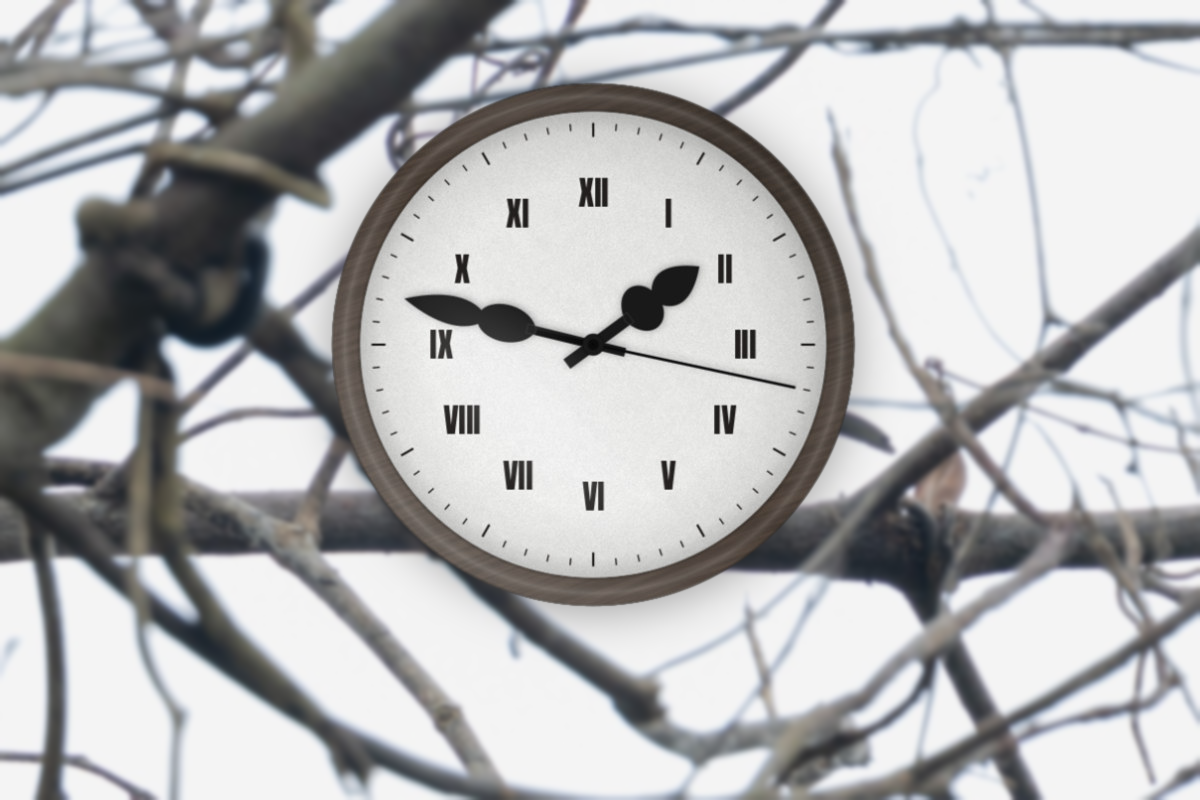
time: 1:47:17
